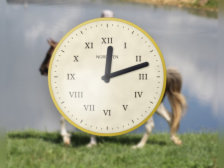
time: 12:12
